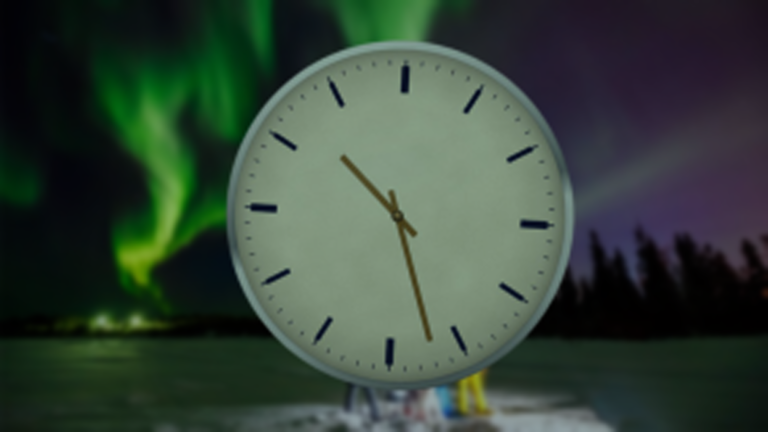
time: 10:27
